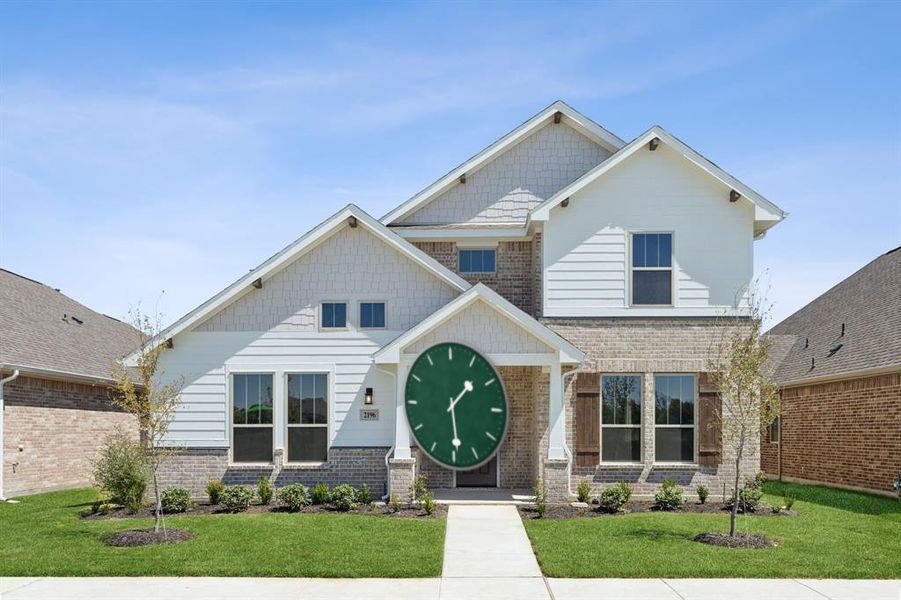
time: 1:29
